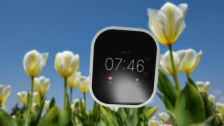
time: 7:46
